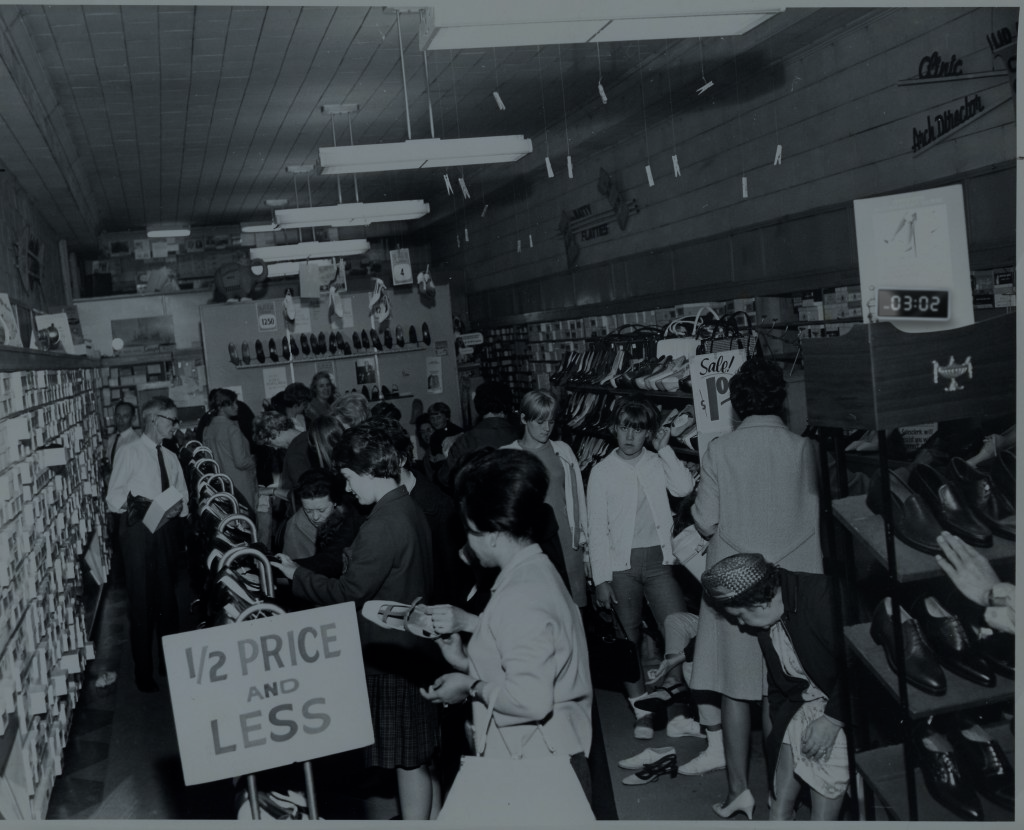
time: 3:02
